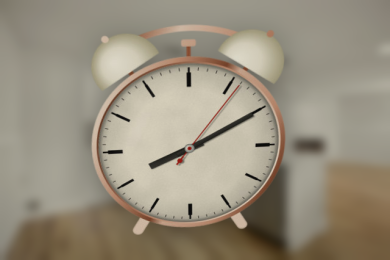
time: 8:10:06
